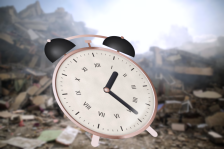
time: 1:24
